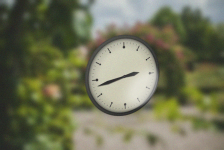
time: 2:43
